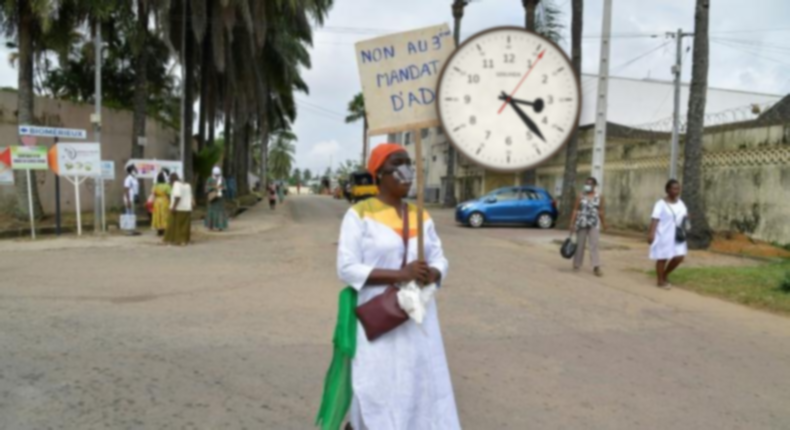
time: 3:23:06
